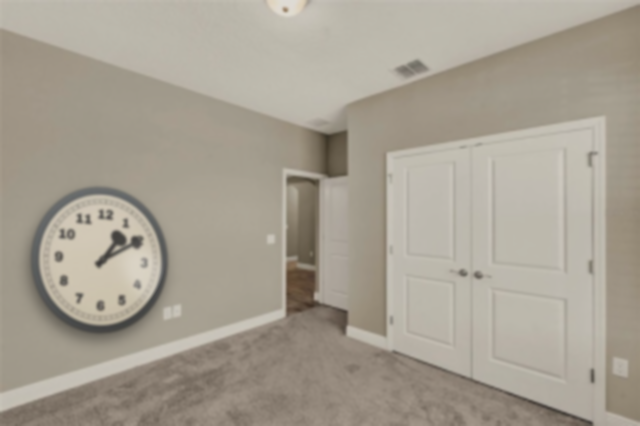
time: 1:10
